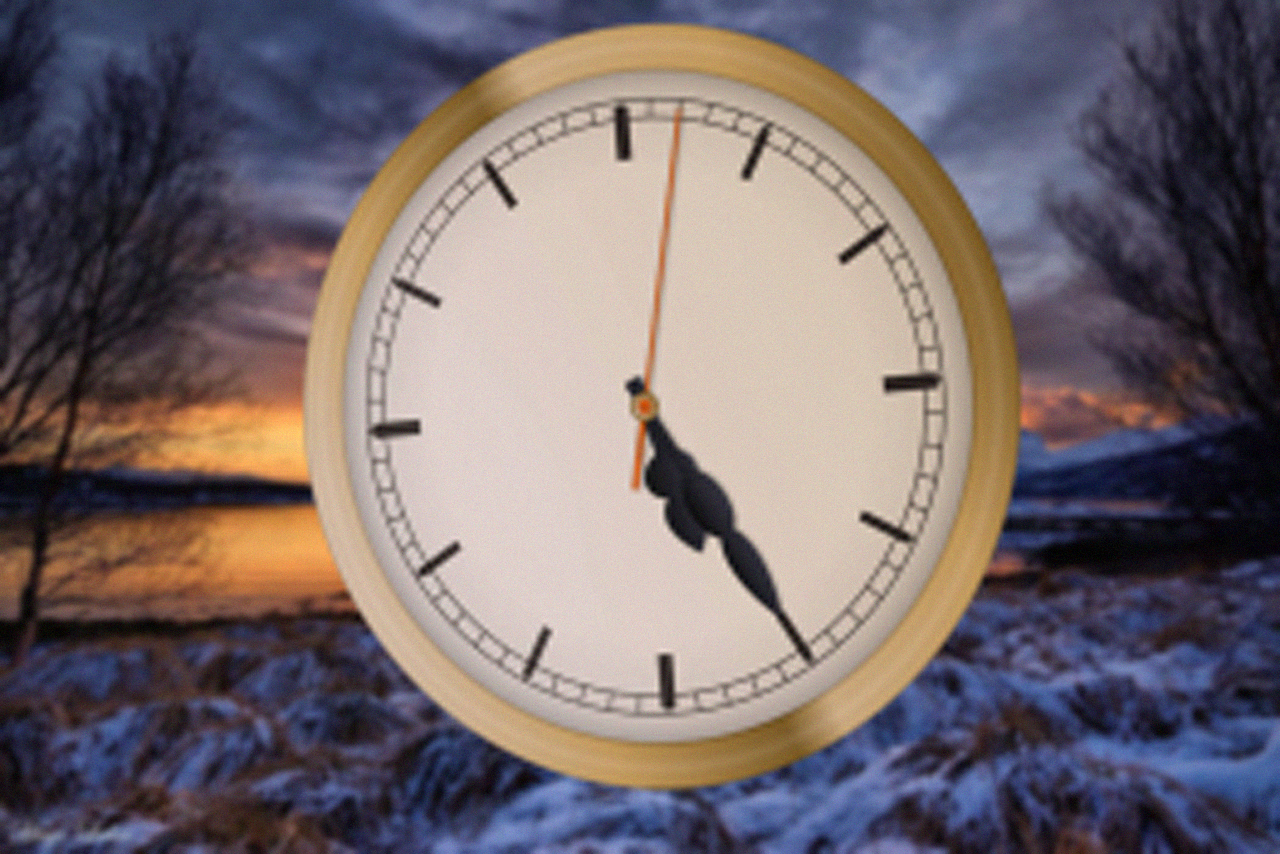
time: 5:25:02
